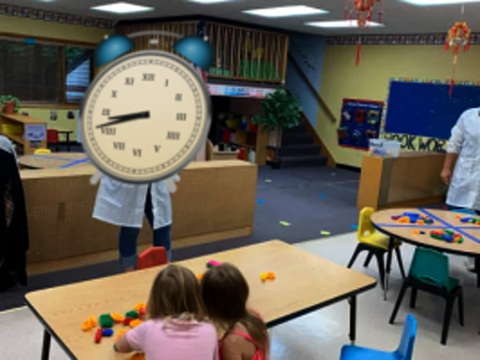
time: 8:42
